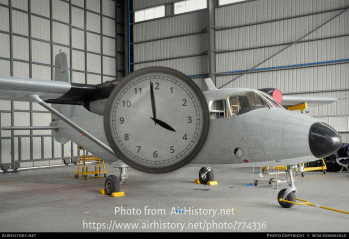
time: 3:59
